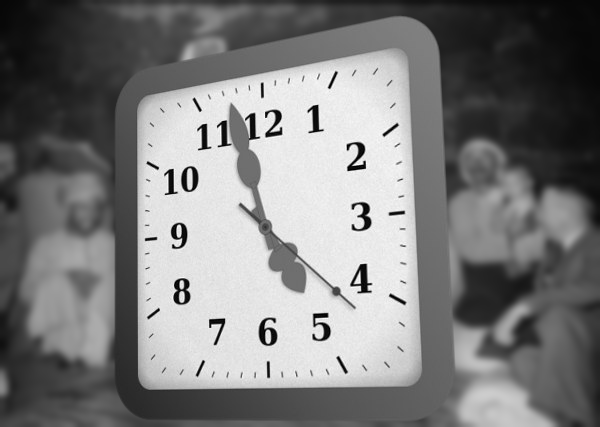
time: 4:57:22
